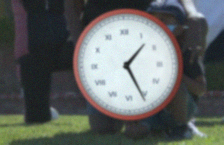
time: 1:26
